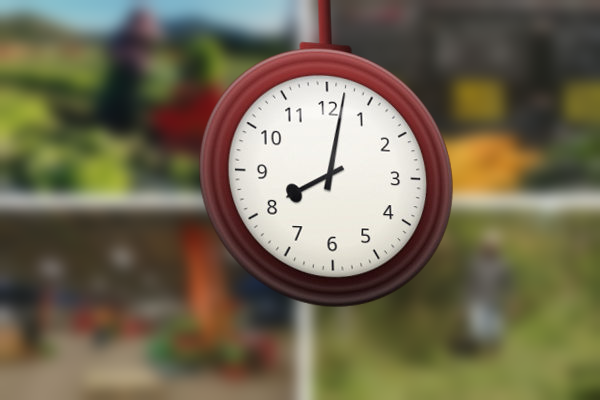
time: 8:02
